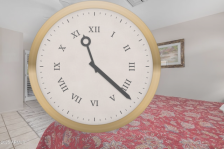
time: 11:22
